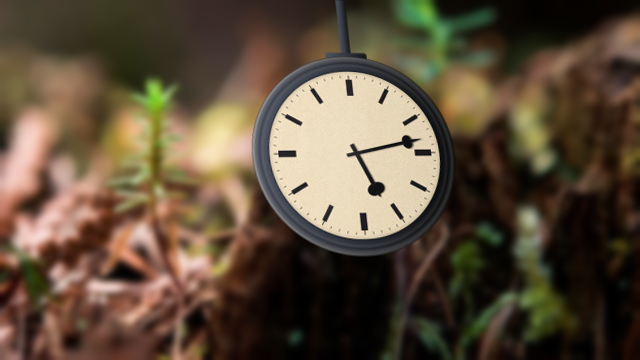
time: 5:13
